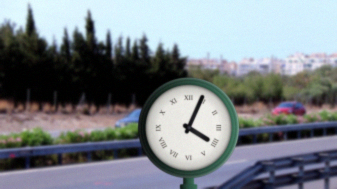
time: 4:04
